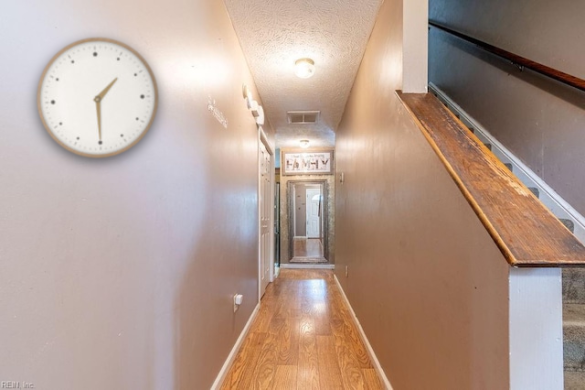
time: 1:30
